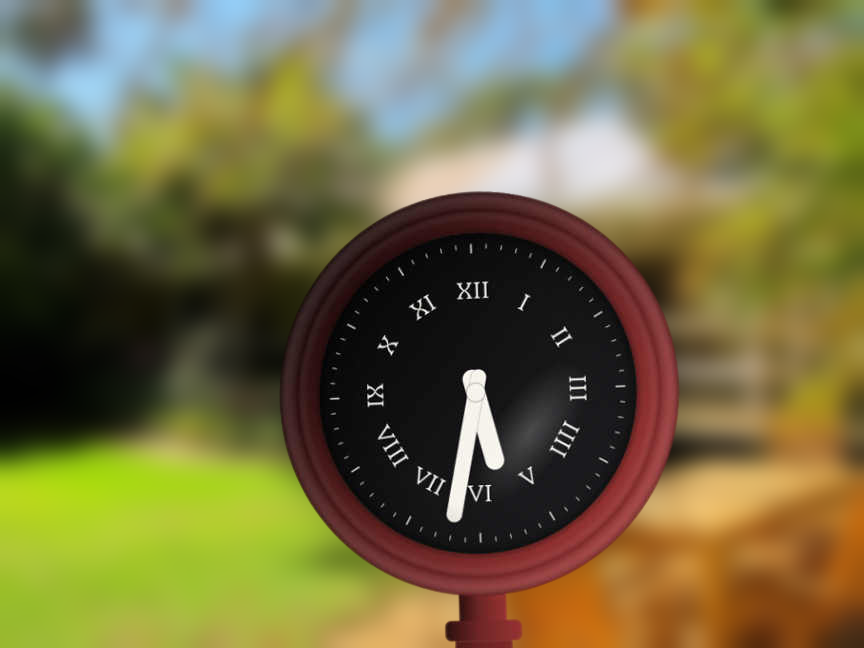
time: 5:32
